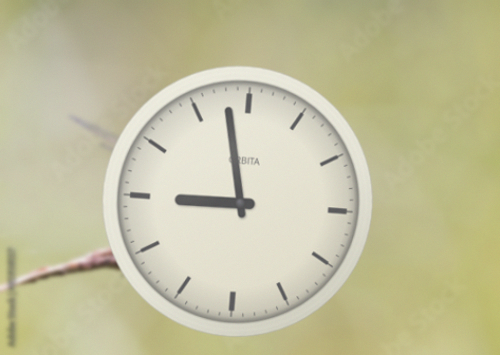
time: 8:58
